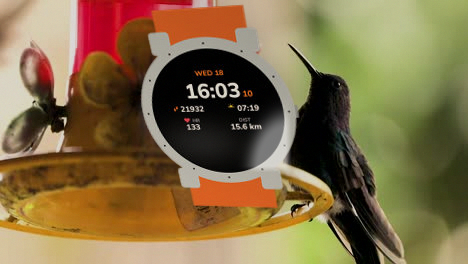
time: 16:03:10
